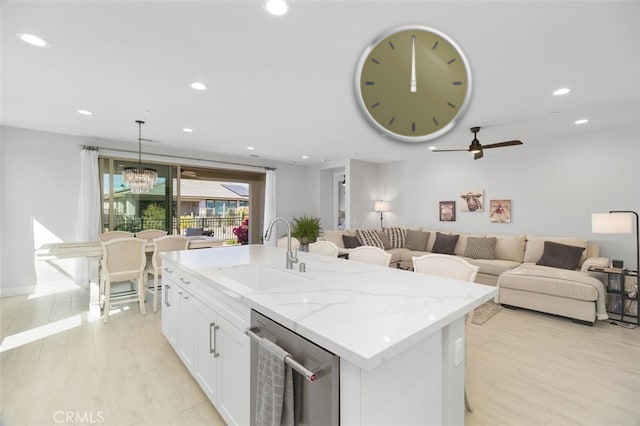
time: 12:00
